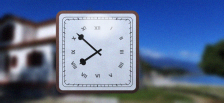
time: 7:52
